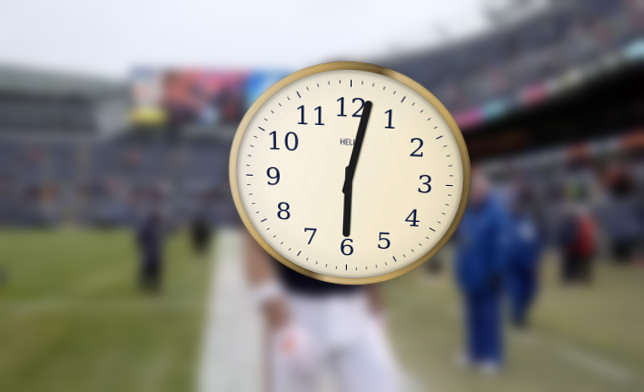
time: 6:02
